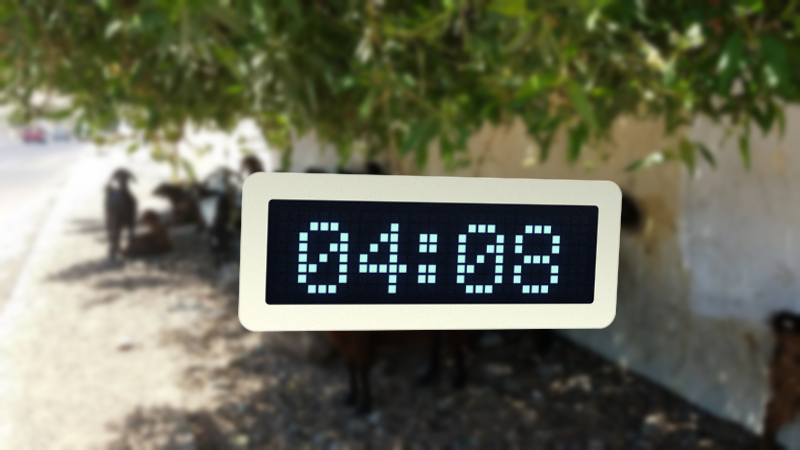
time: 4:08
